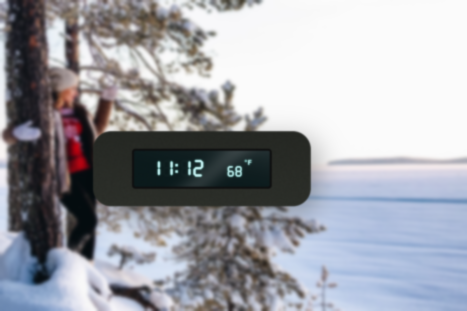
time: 11:12
